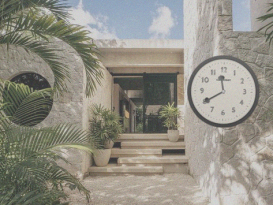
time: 11:40
